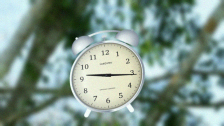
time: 9:16
